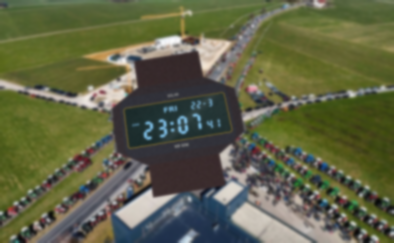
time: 23:07
